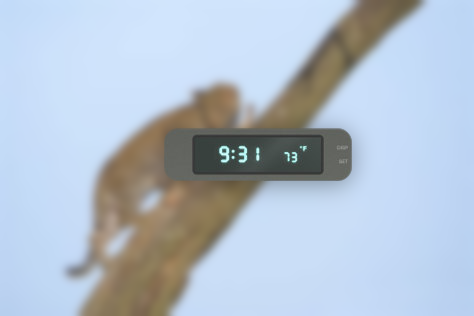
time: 9:31
